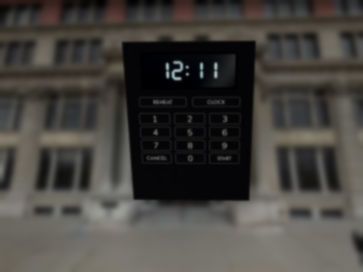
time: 12:11
